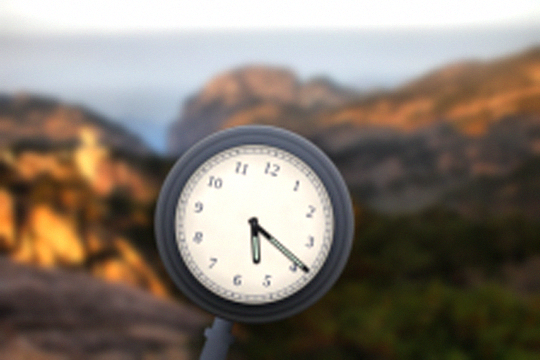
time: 5:19
